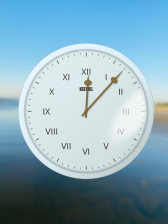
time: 12:07
